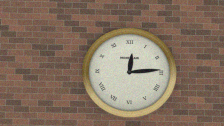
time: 12:14
